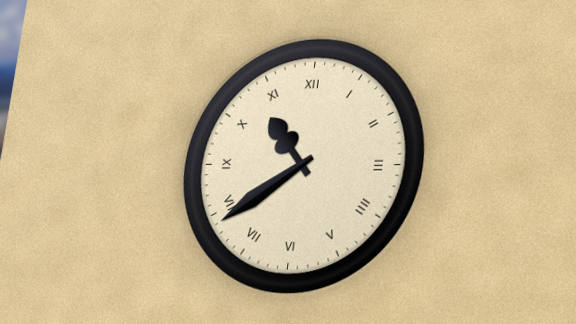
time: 10:39
